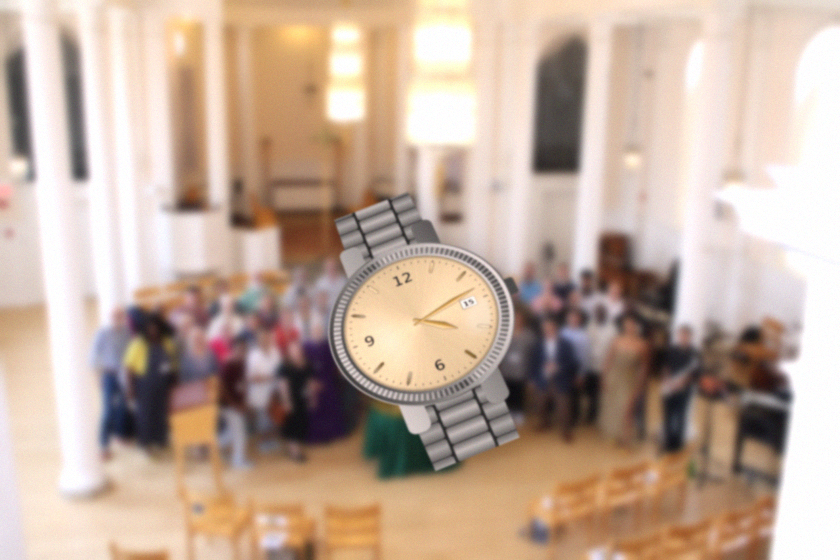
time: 4:13
